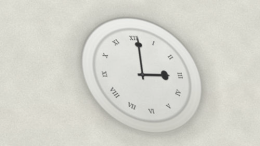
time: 3:01
